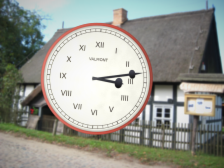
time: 3:13
